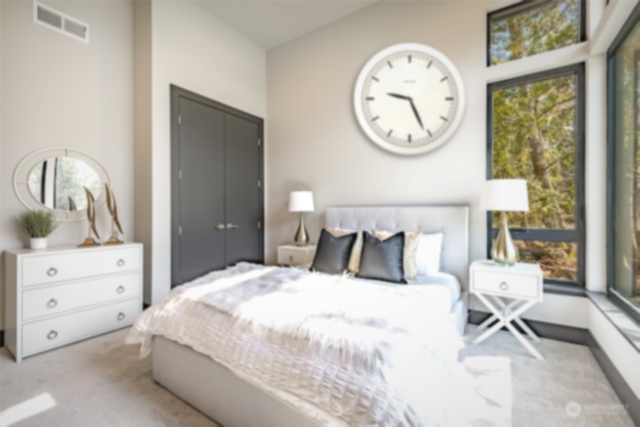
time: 9:26
